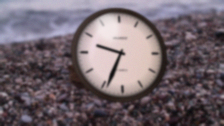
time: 9:34
